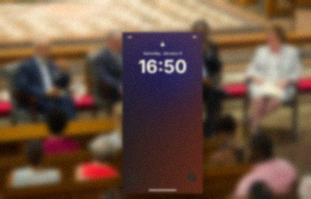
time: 16:50
